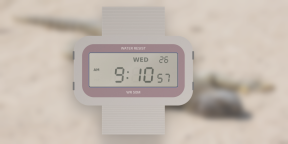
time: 9:10:57
